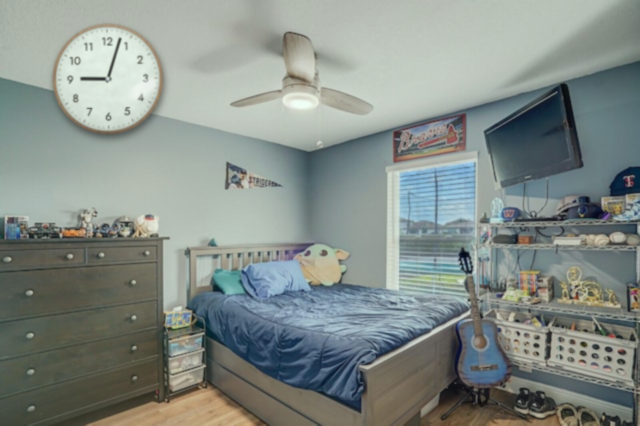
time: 9:03
